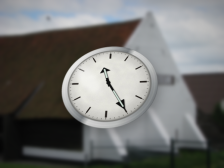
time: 11:25
